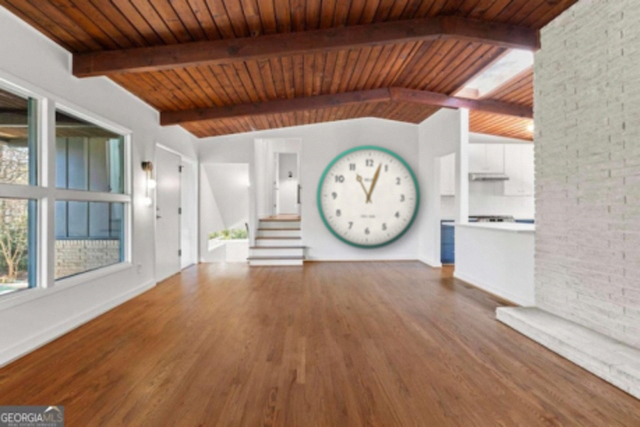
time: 11:03
